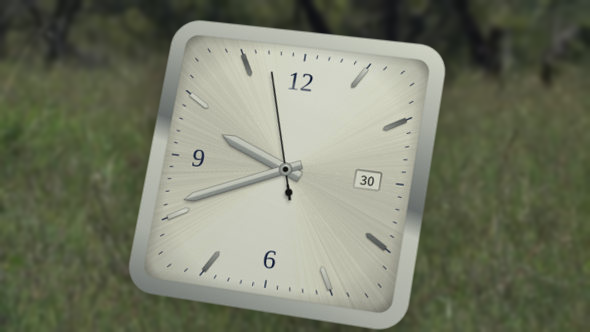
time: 9:40:57
